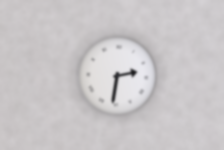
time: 2:31
